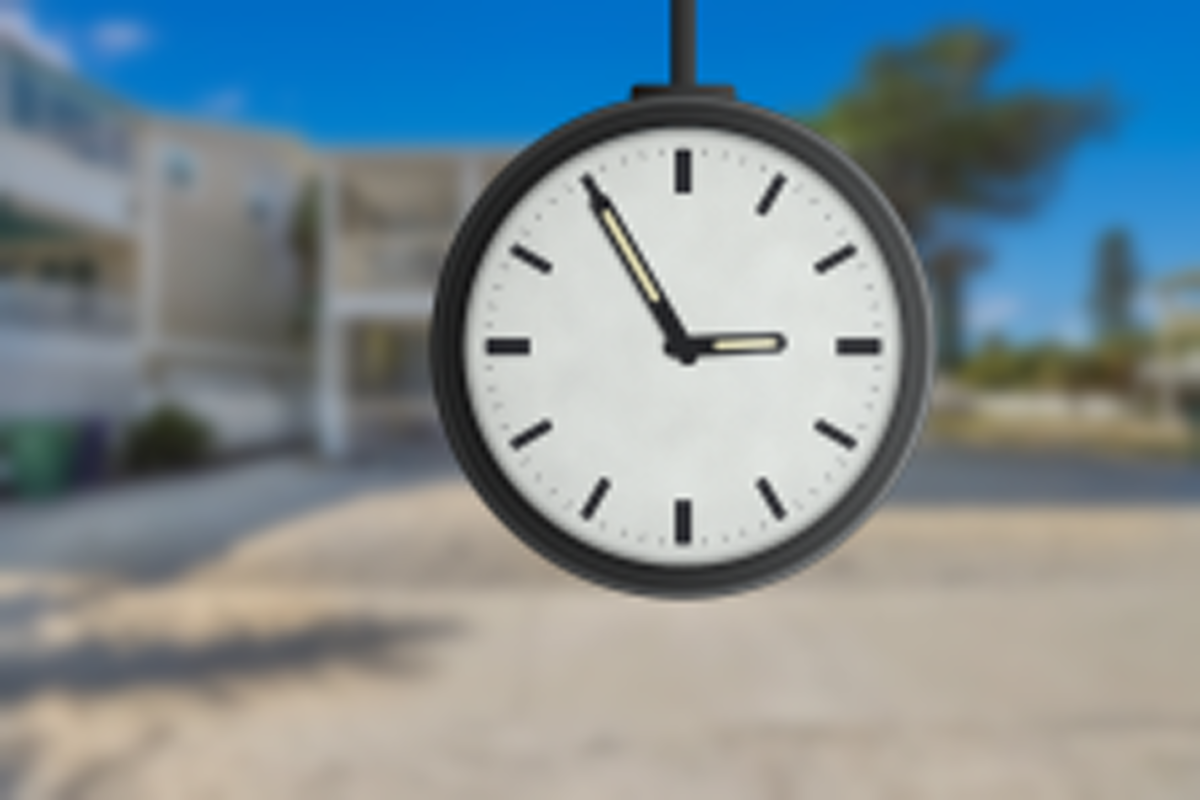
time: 2:55
